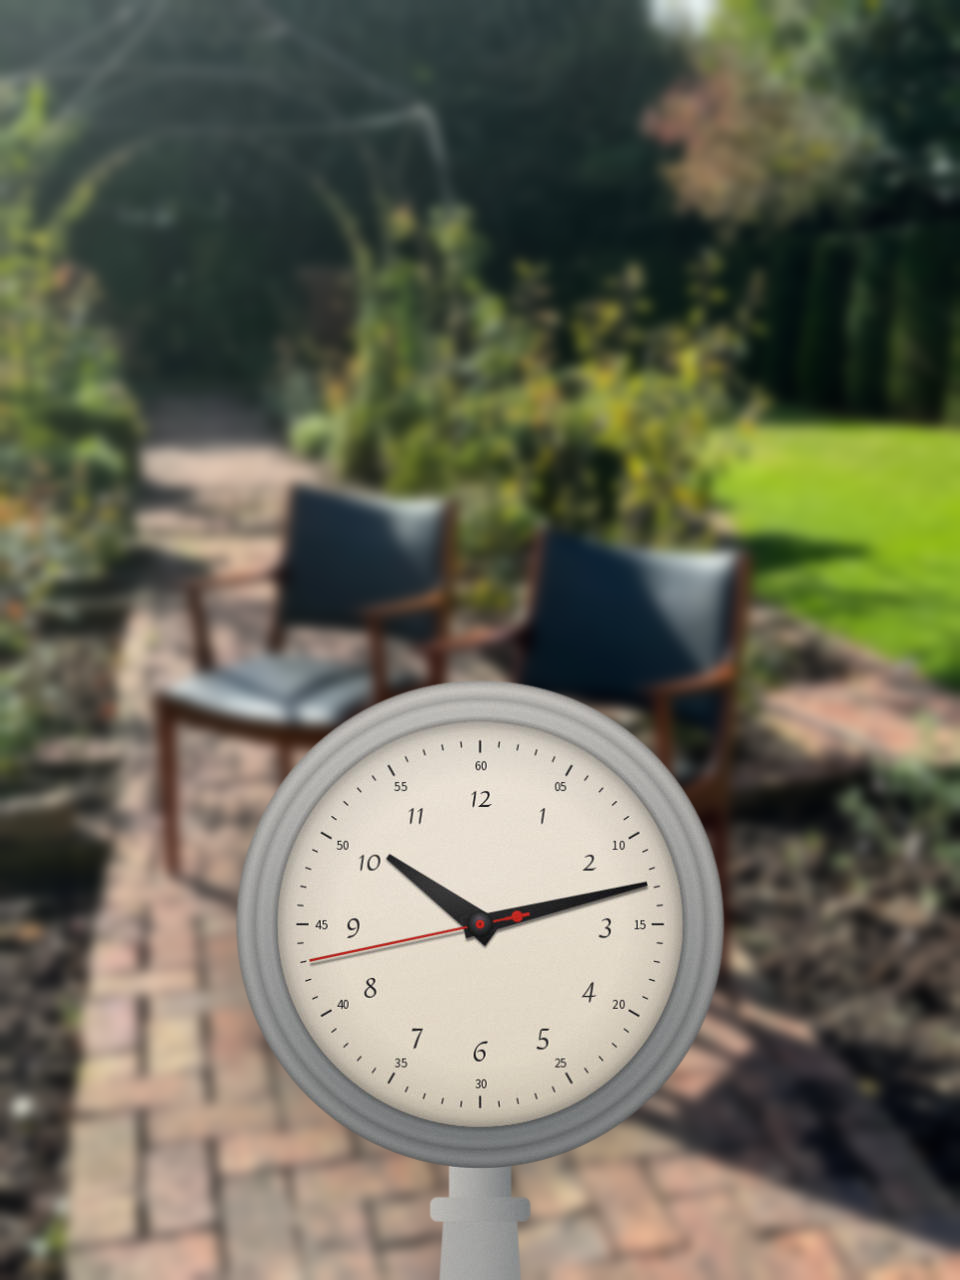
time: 10:12:43
